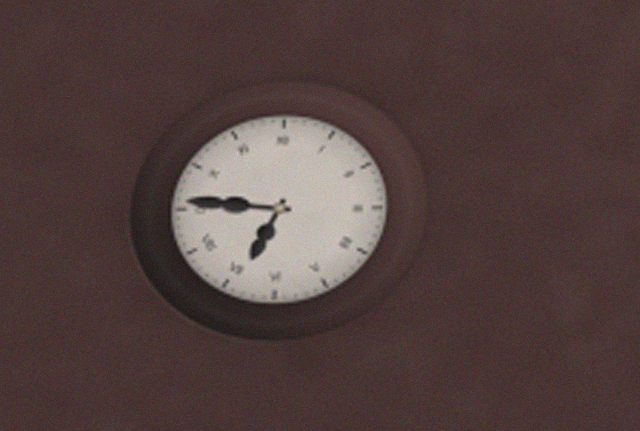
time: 6:46
